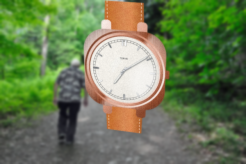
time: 7:09
